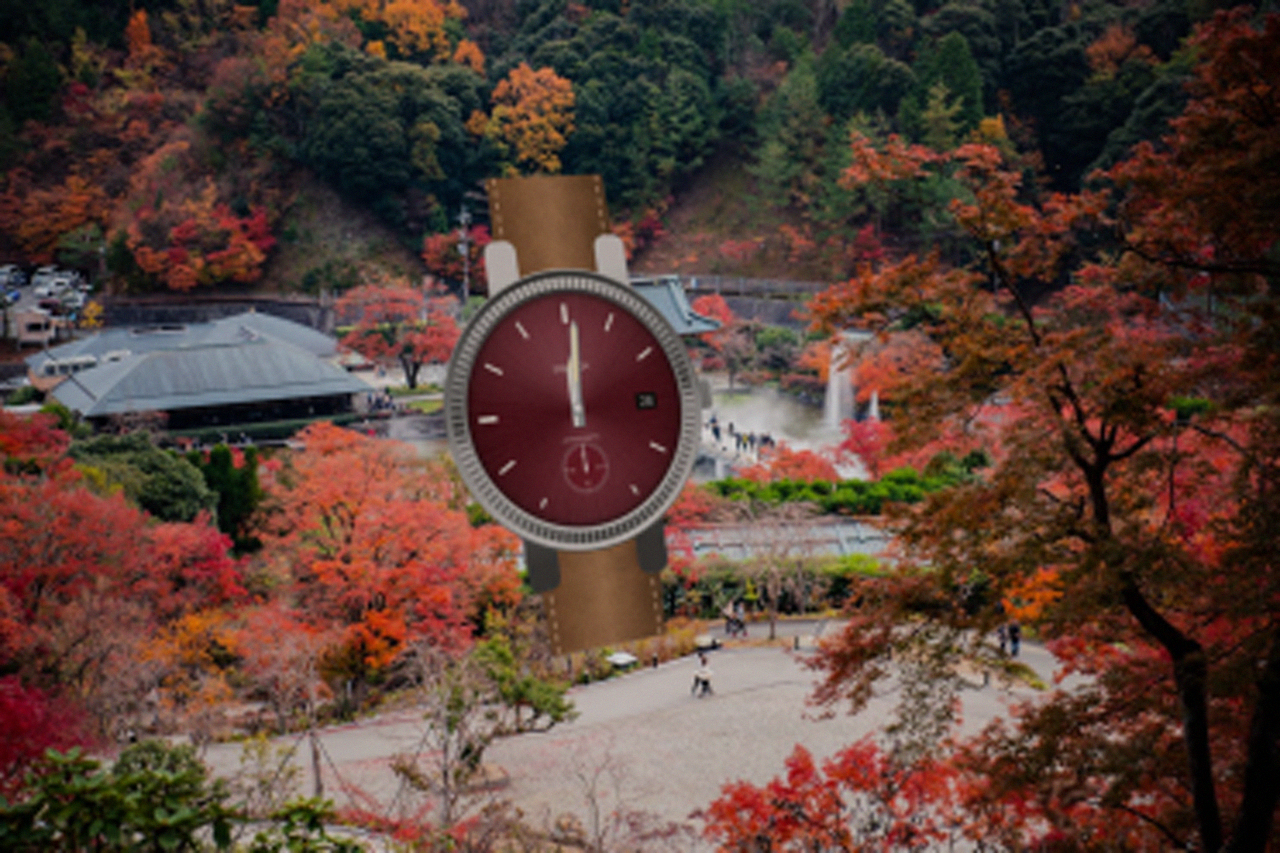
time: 12:01
